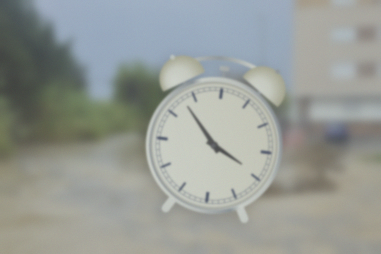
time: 3:53
